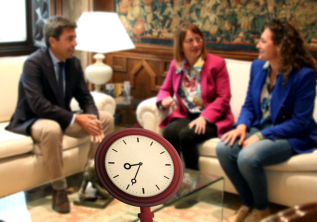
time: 8:34
